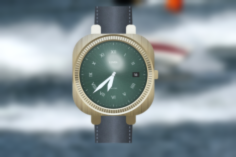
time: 6:38
